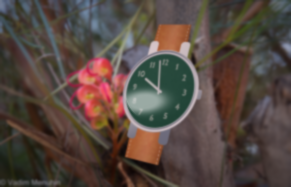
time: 9:58
